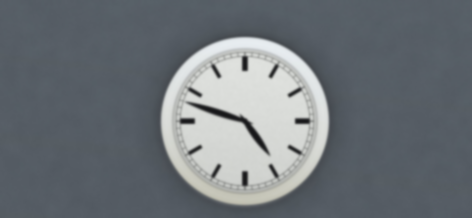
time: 4:48
